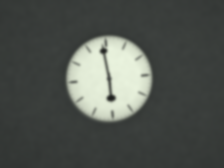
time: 5:59
